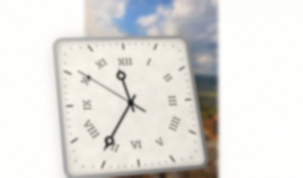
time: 11:35:51
